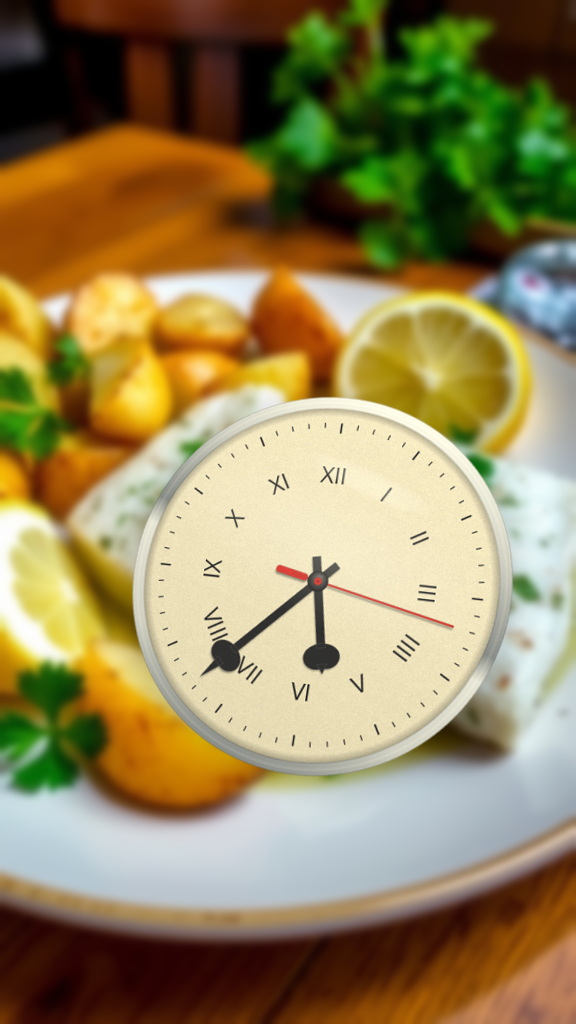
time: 5:37:17
